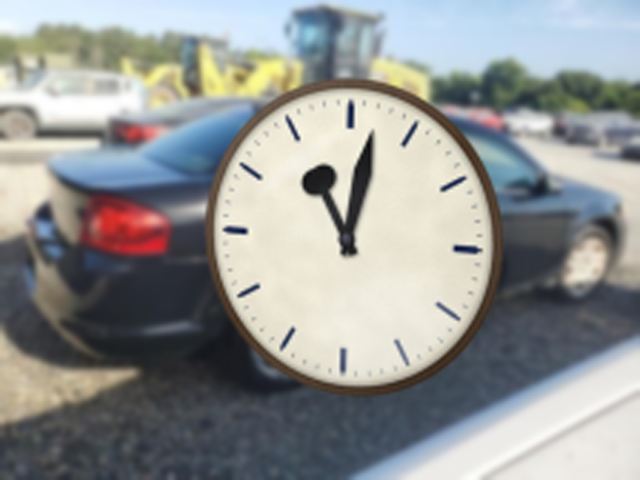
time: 11:02
